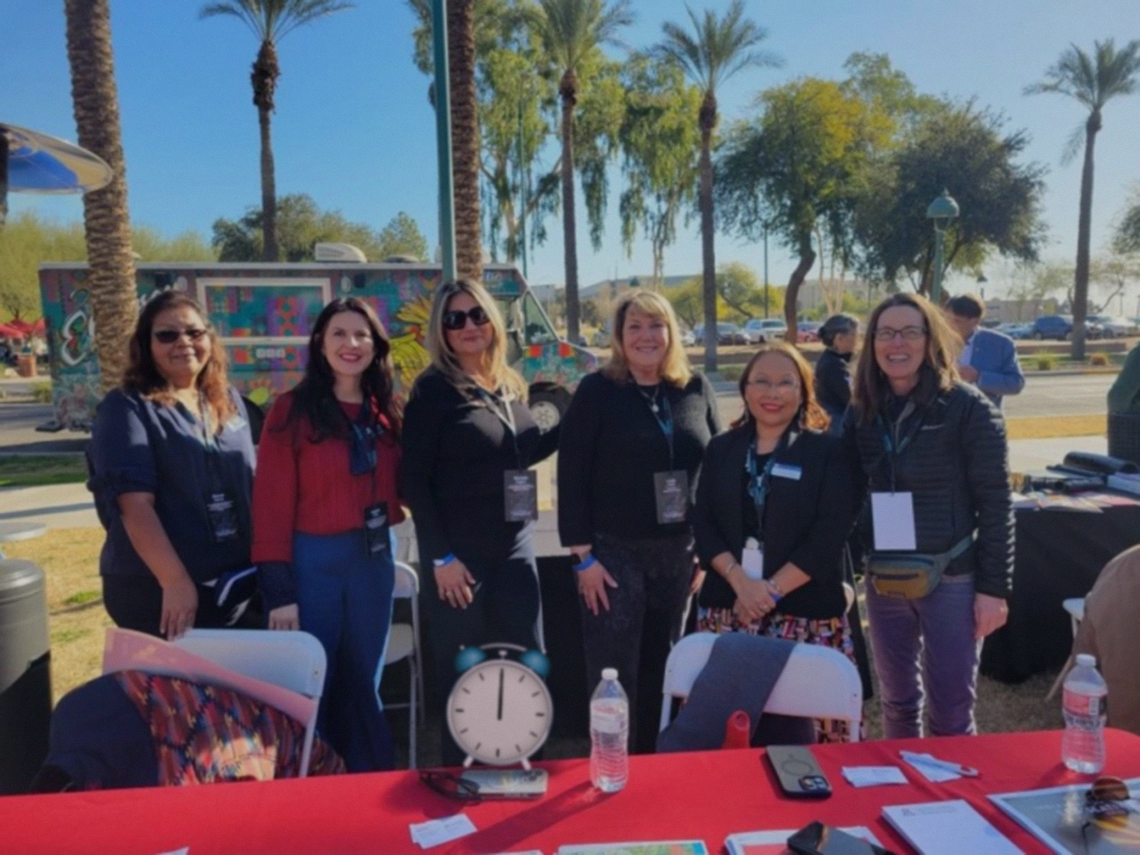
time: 12:00
